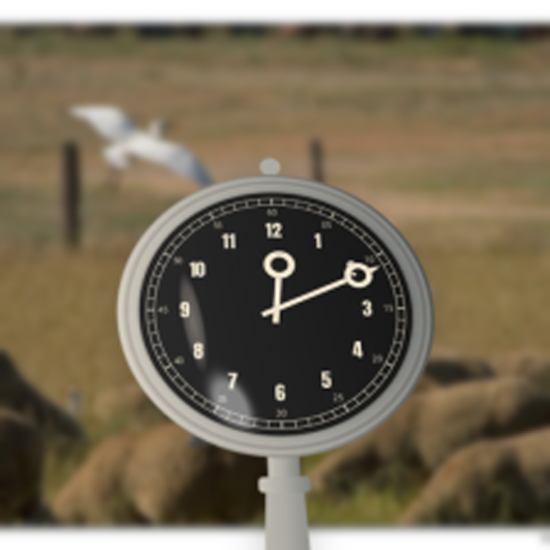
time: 12:11
